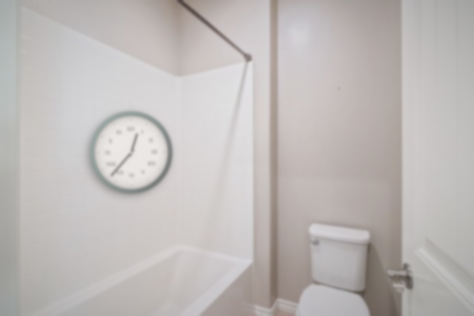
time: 12:37
